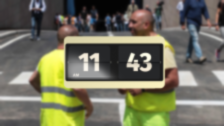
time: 11:43
